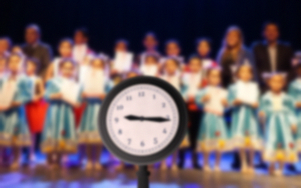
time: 9:16
